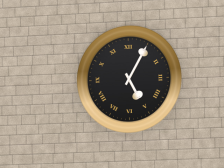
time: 5:05
